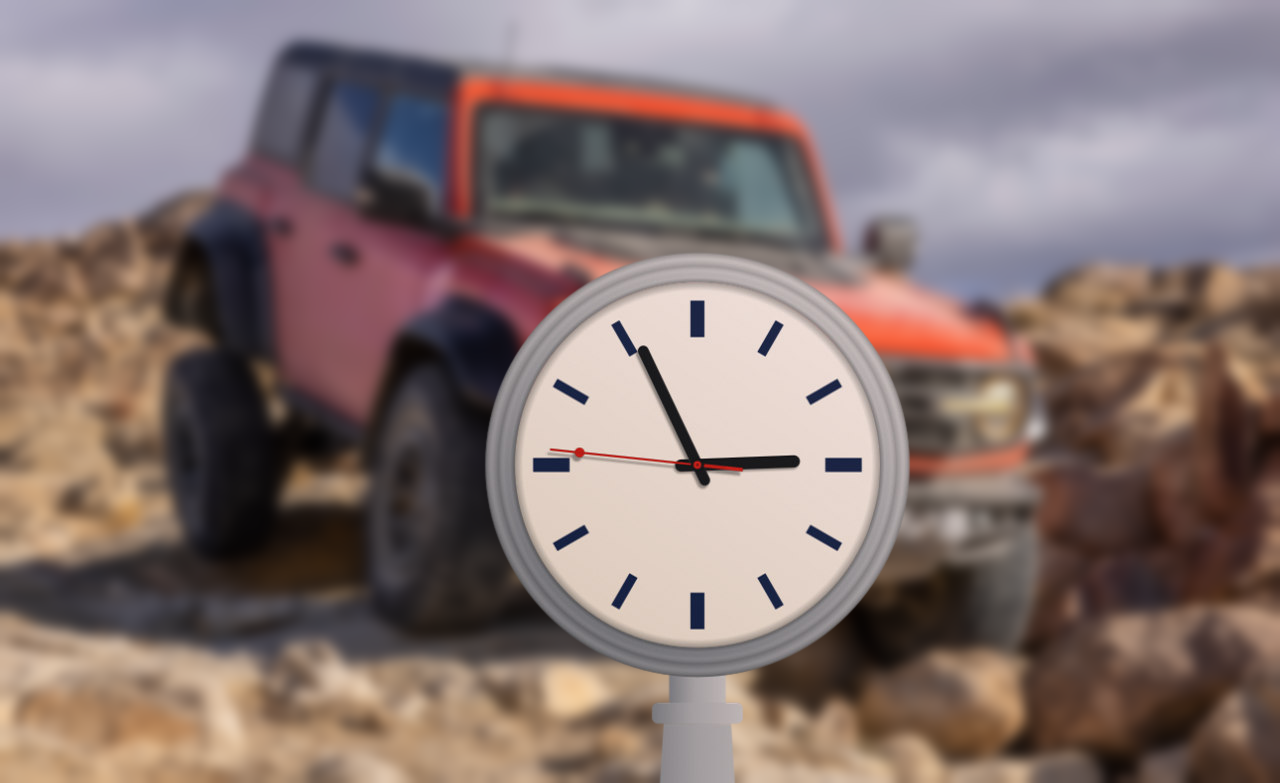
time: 2:55:46
